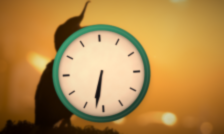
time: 6:32
